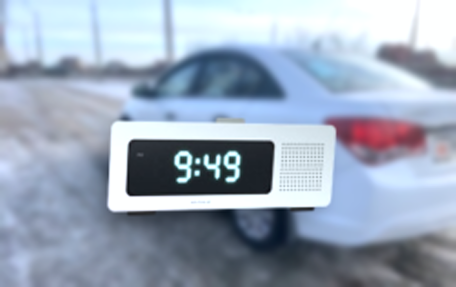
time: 9:49
